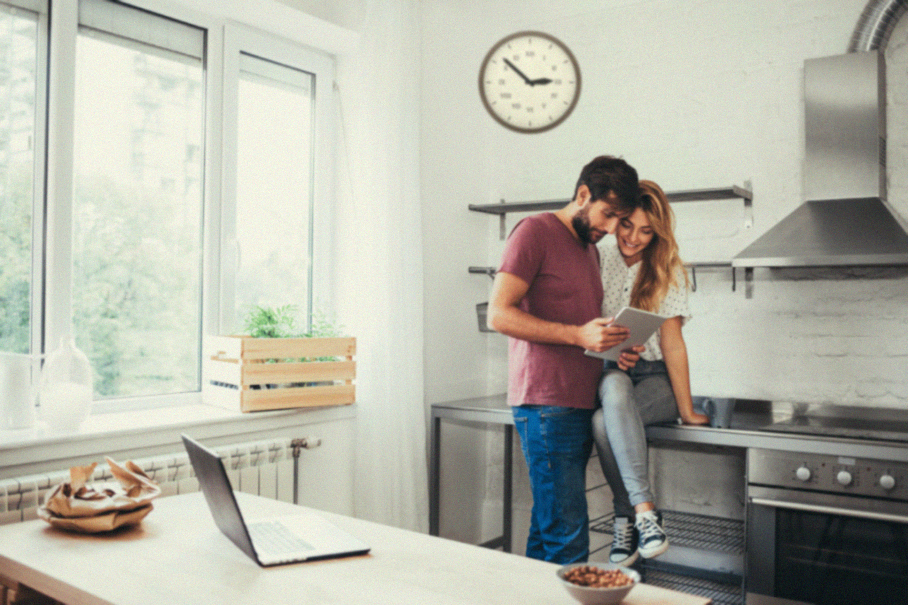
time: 2:52
